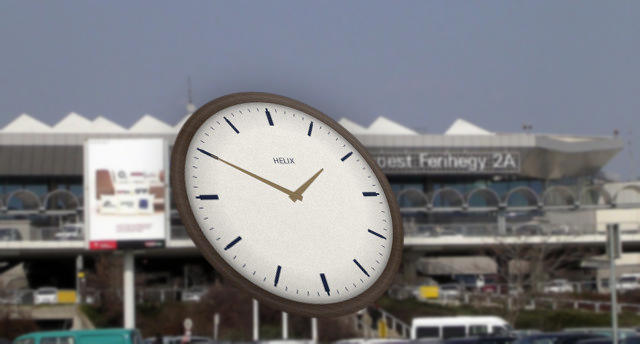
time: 1:50
